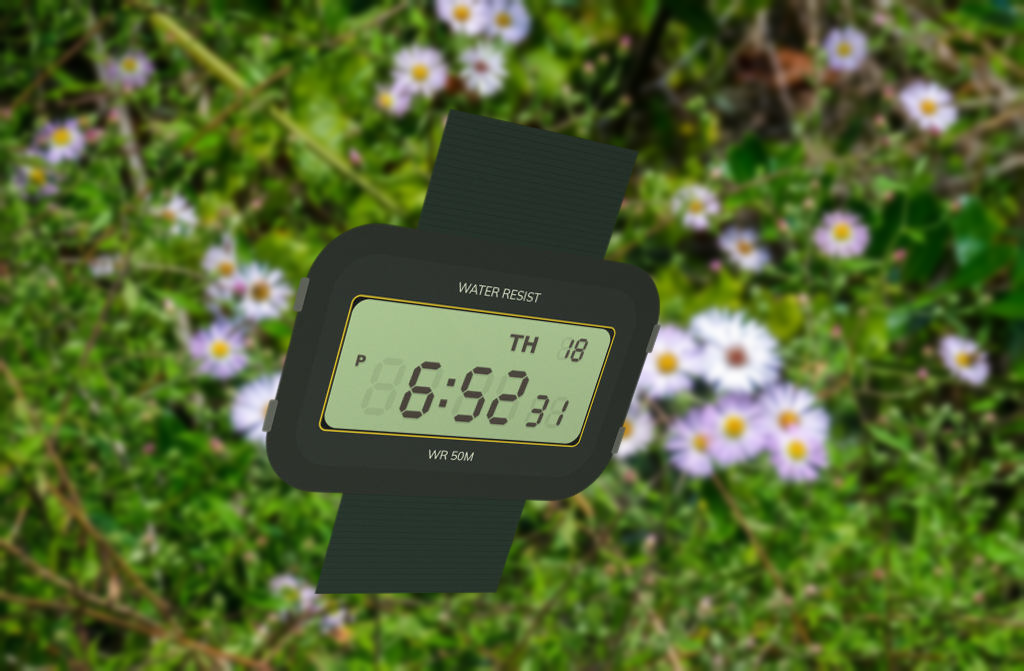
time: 6:52:31
